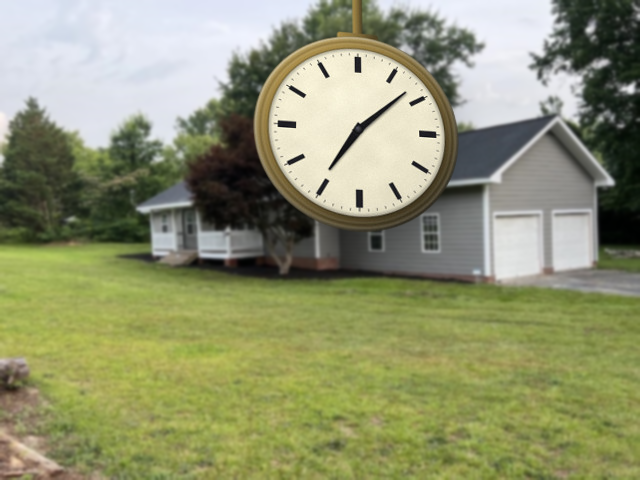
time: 7:08
